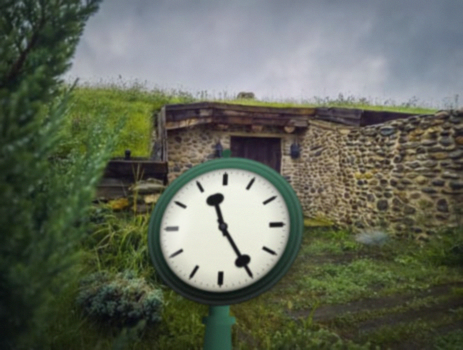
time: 11:25
